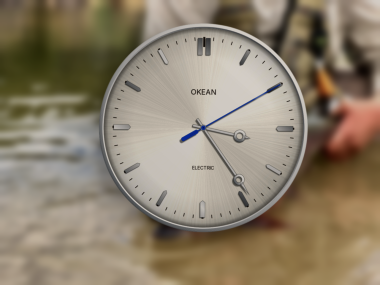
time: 3:24:10
